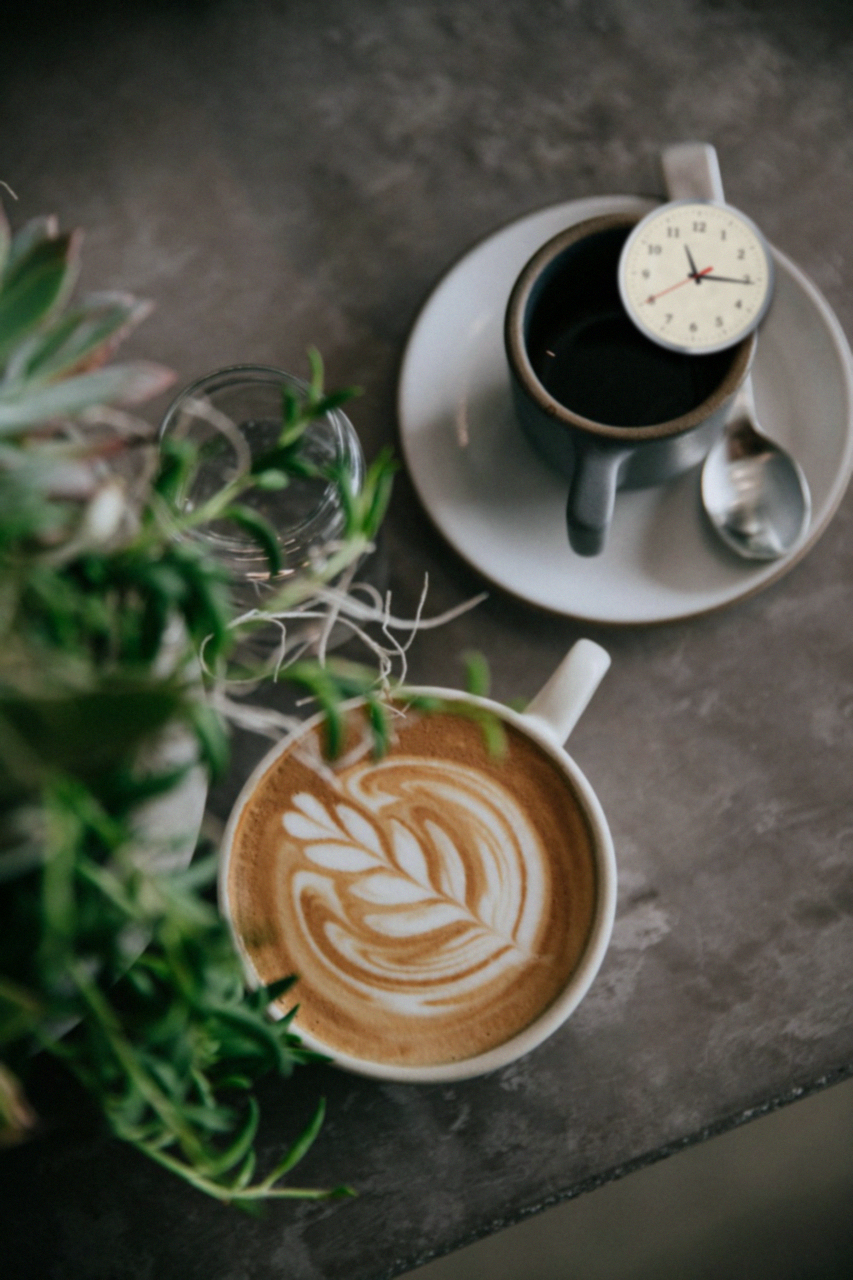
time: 11:15:40
